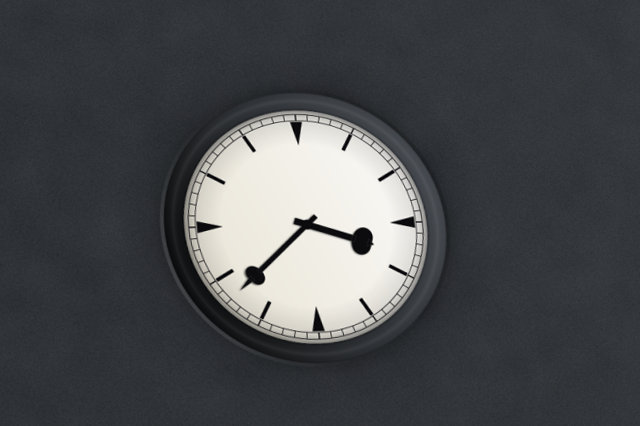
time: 3:38
